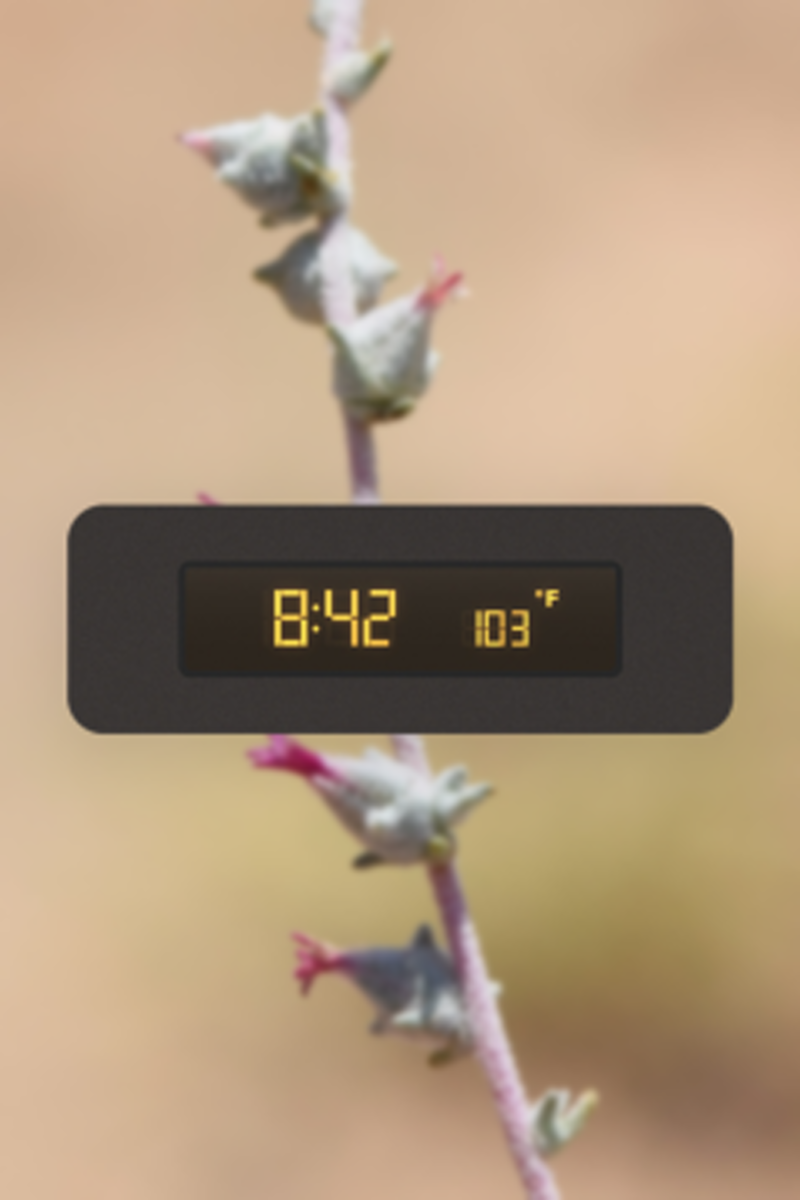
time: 8:42
